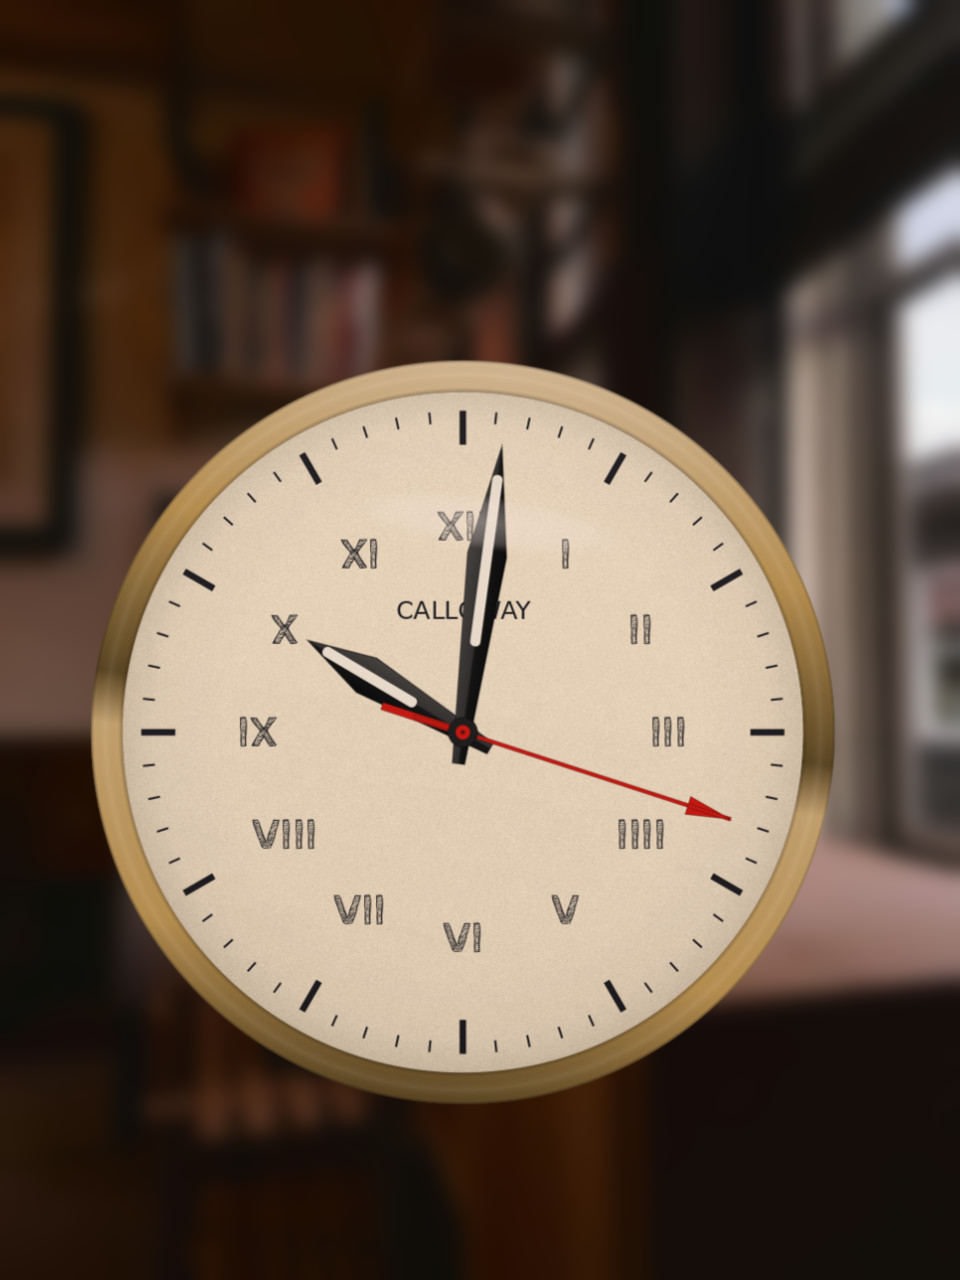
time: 10:01:18
